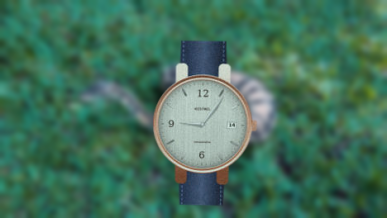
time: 9:06
